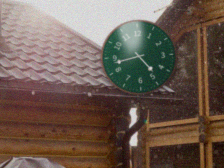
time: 4:43
